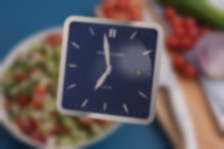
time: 6:58
